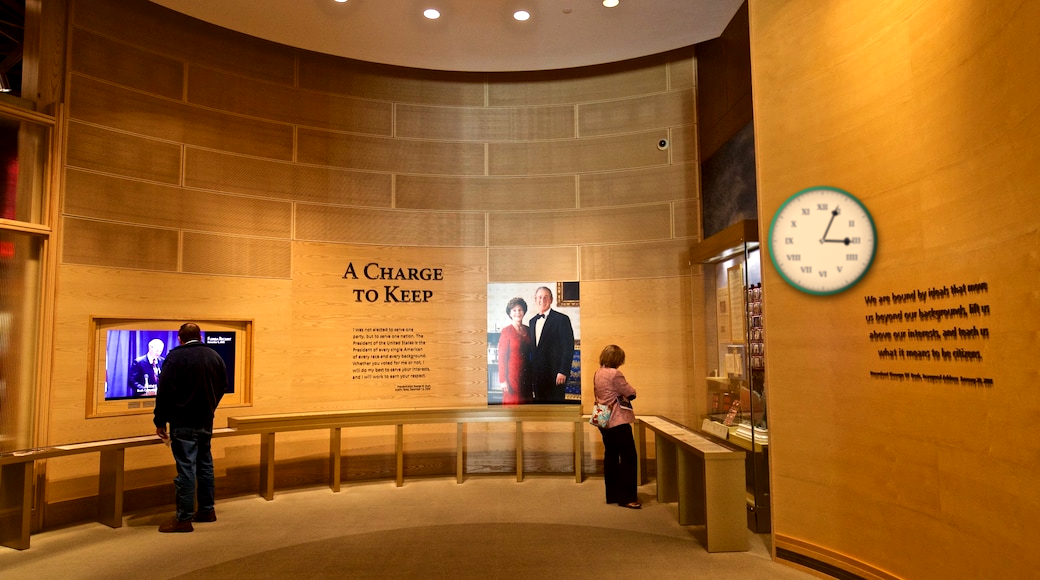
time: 3:04
